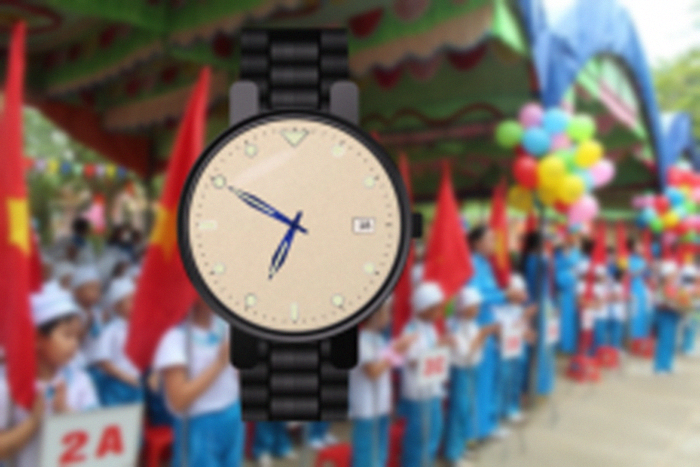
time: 6:50
